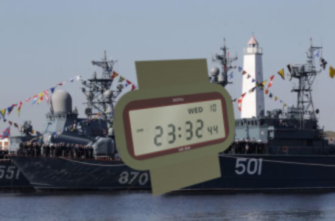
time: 23:32:44
